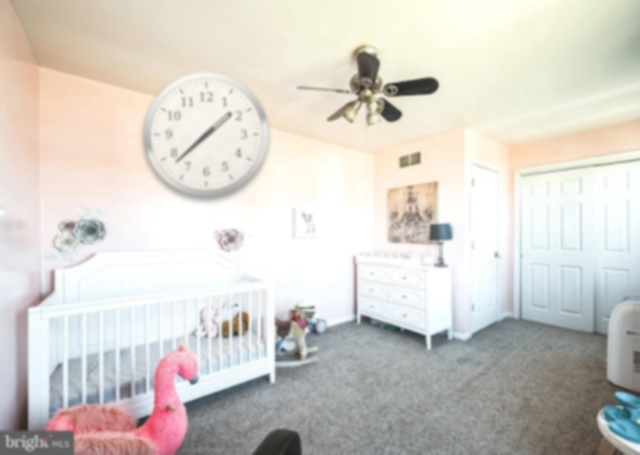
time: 1:38
